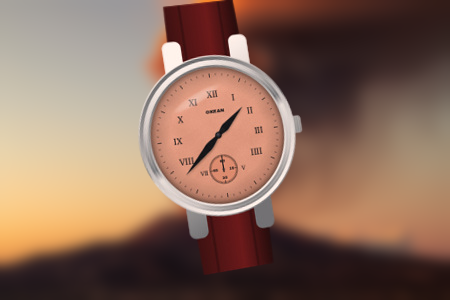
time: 1:38
